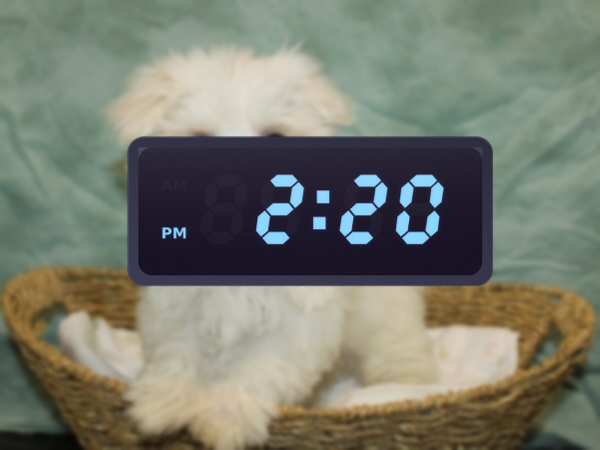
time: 2:20
